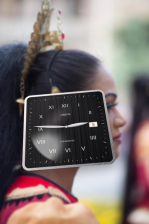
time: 2:46
